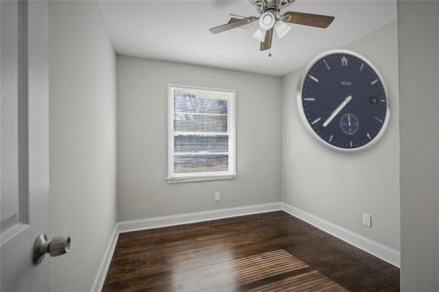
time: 7:38
